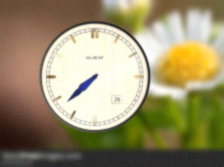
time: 7:38
